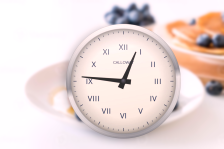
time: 12:46
